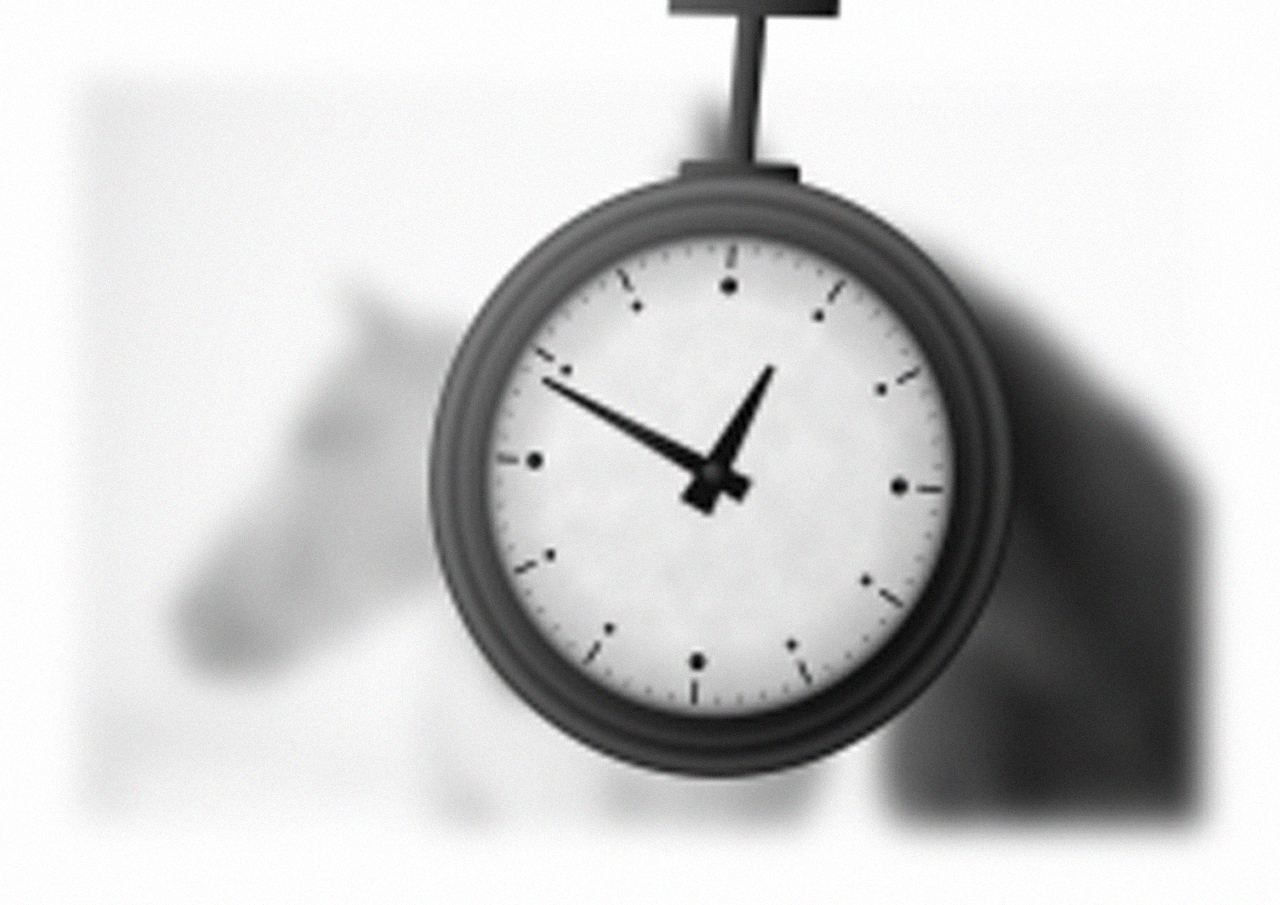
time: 12:49
